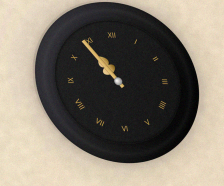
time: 10:54
